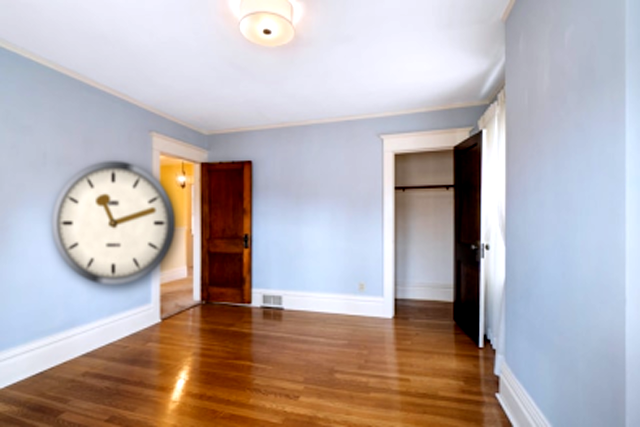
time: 11:12
